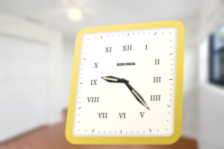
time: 9:23
